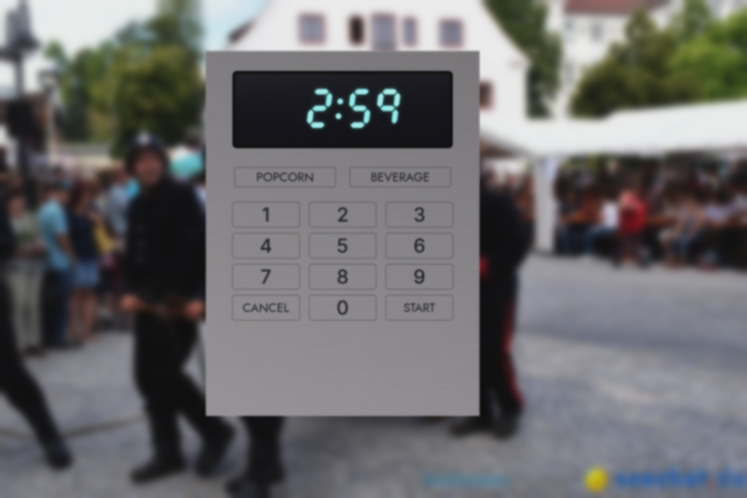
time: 2:59
